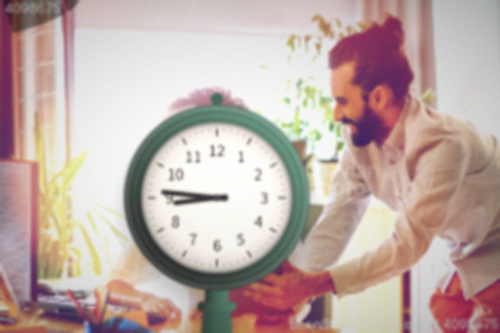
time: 8:46
